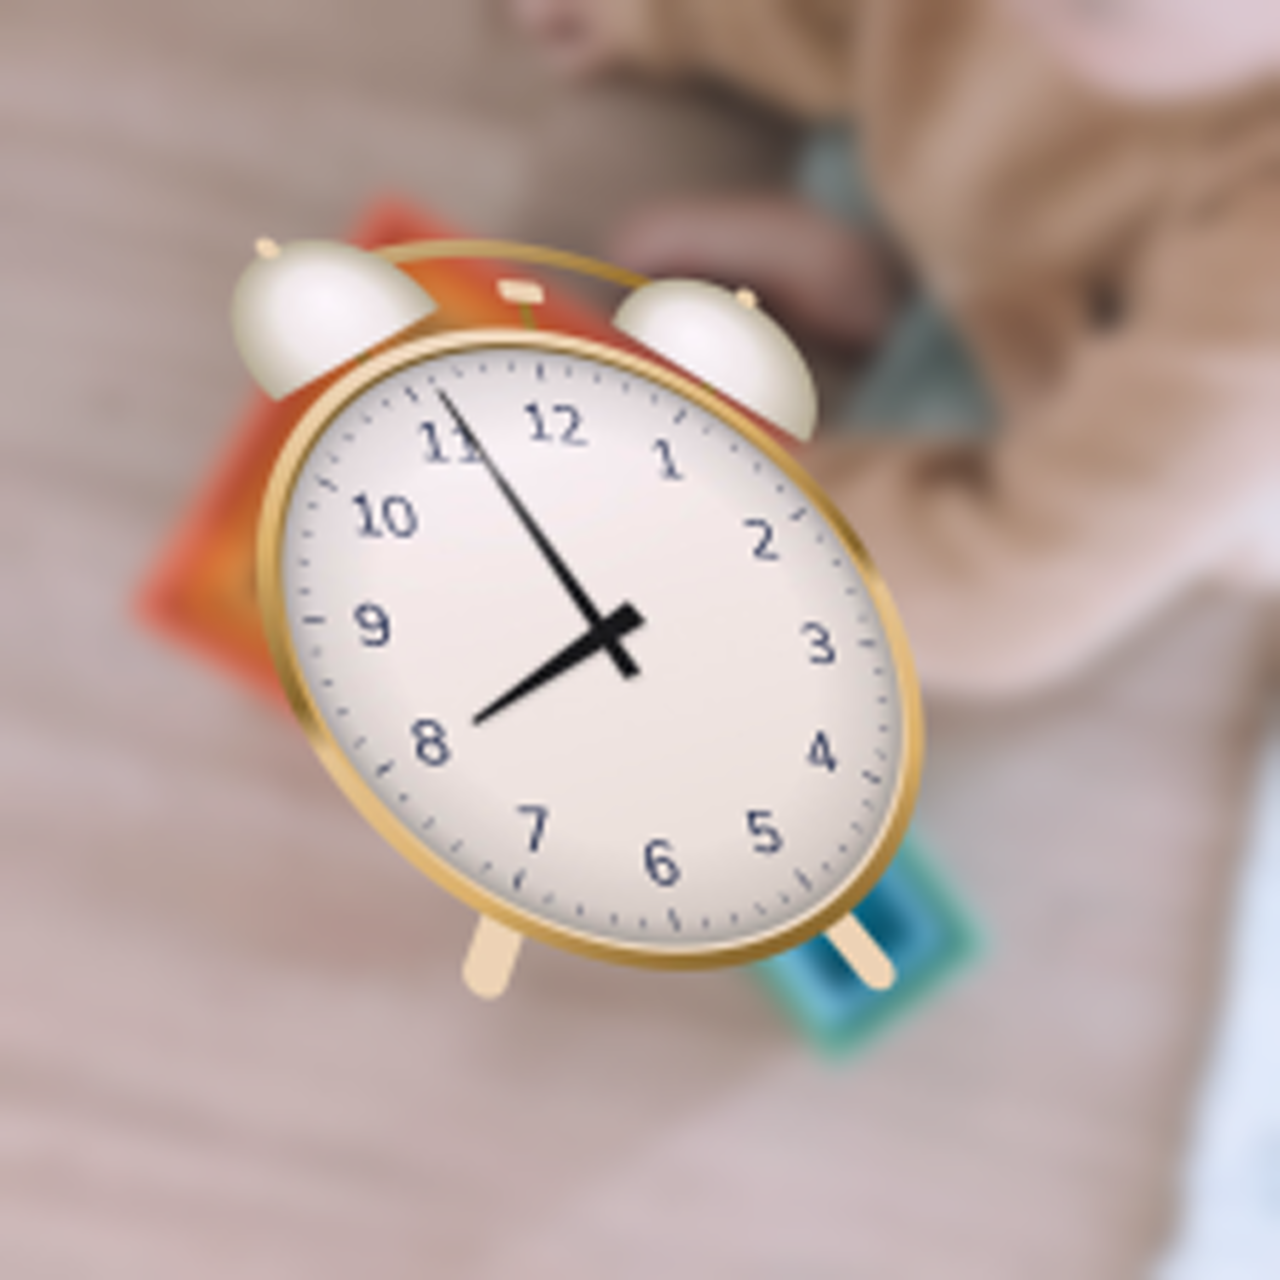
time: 7:56
